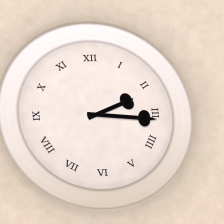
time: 2:16
